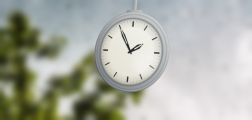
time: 1:55
